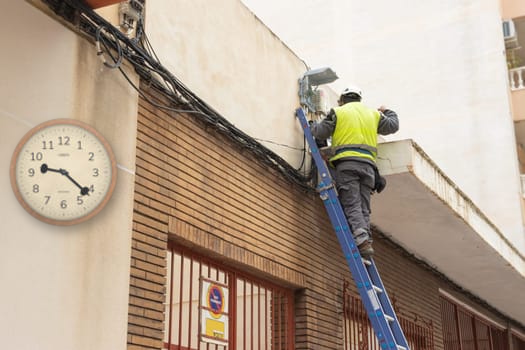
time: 9:22
